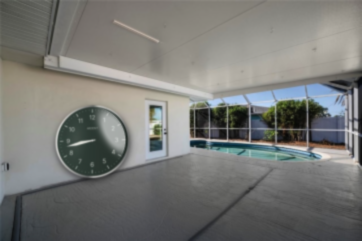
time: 8:43
